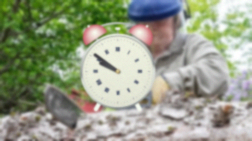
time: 9:51
